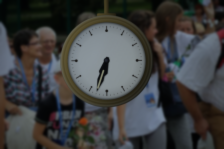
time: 6:33
